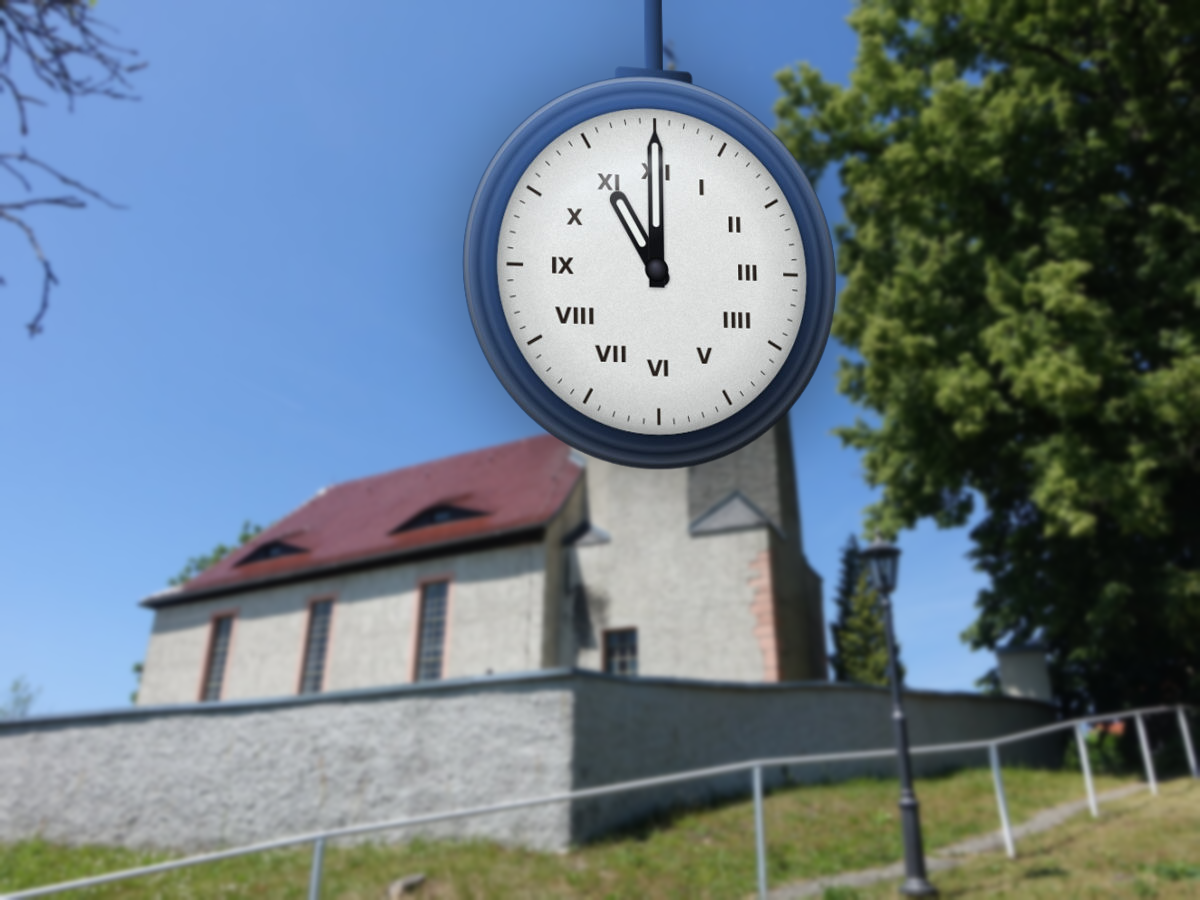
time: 11:00
